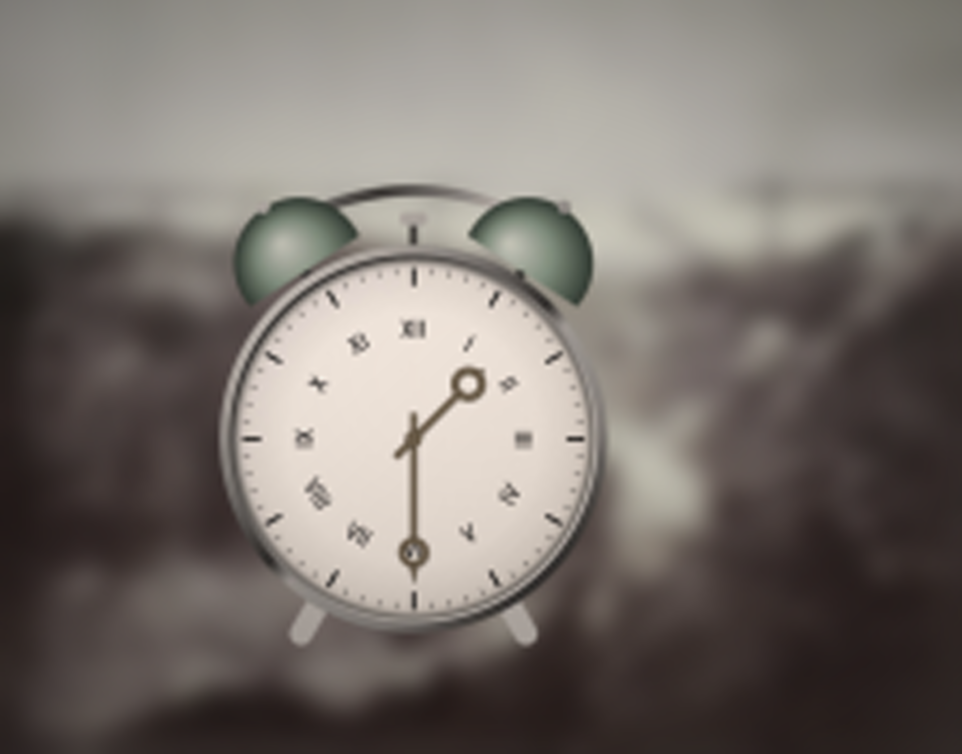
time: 1:30
